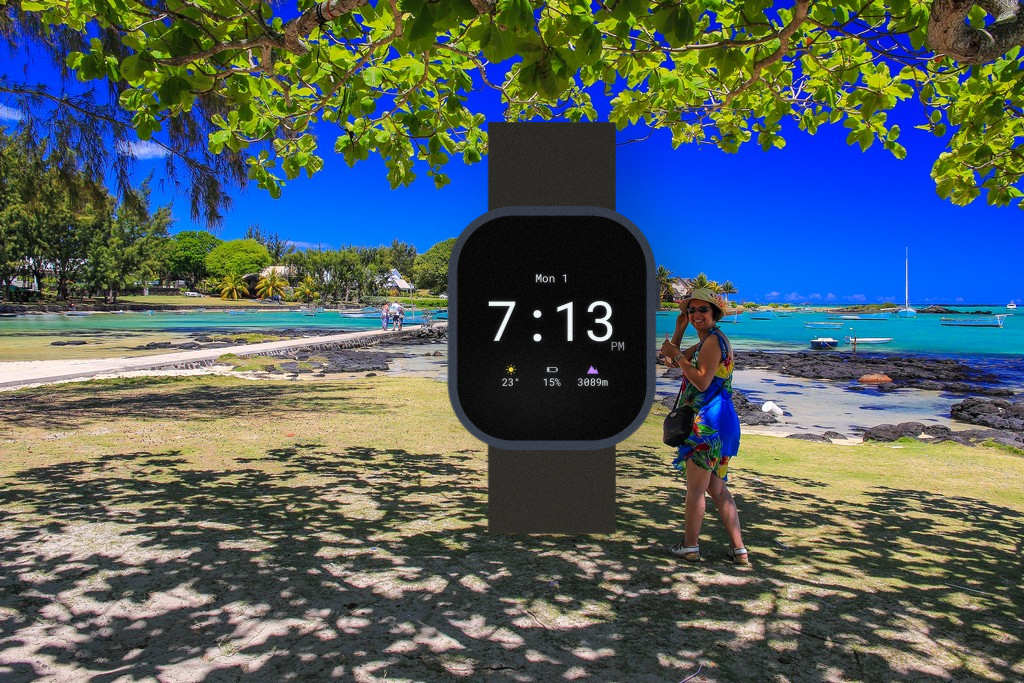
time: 7:13
